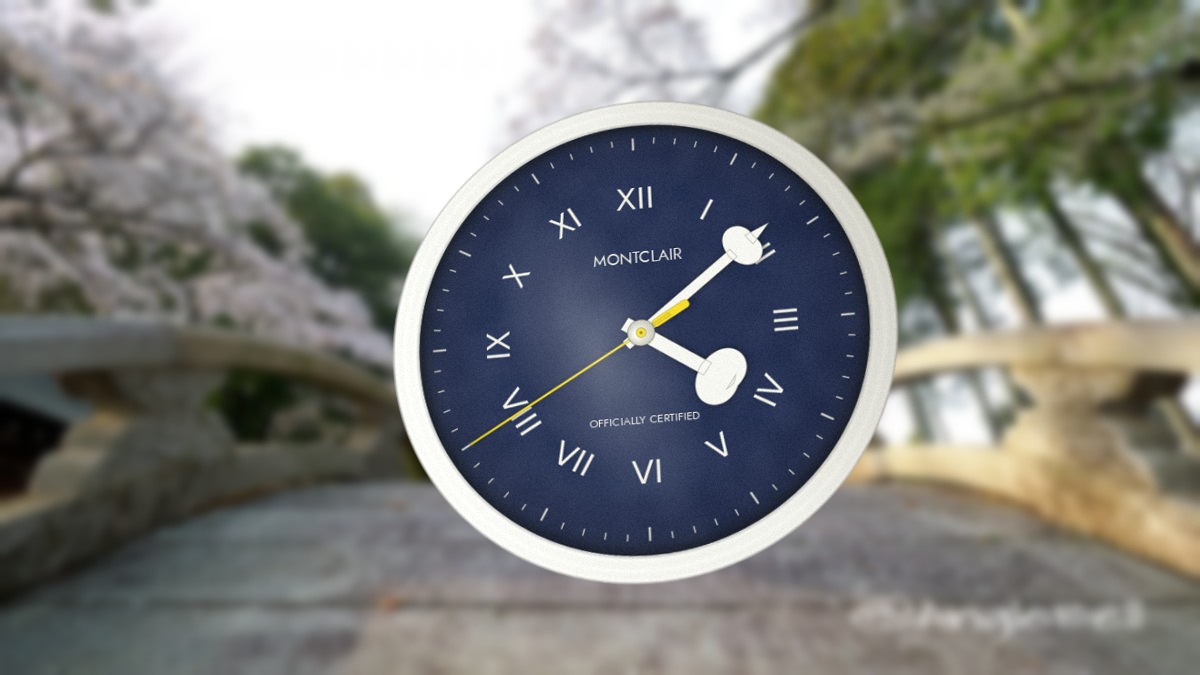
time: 4:08:40
